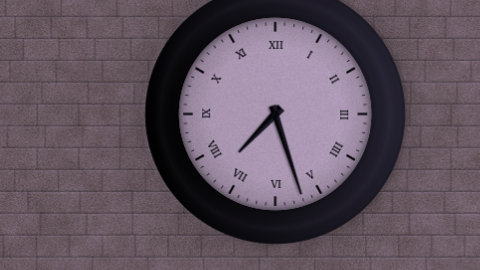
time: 7:27
